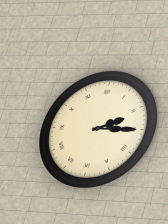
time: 2:15
